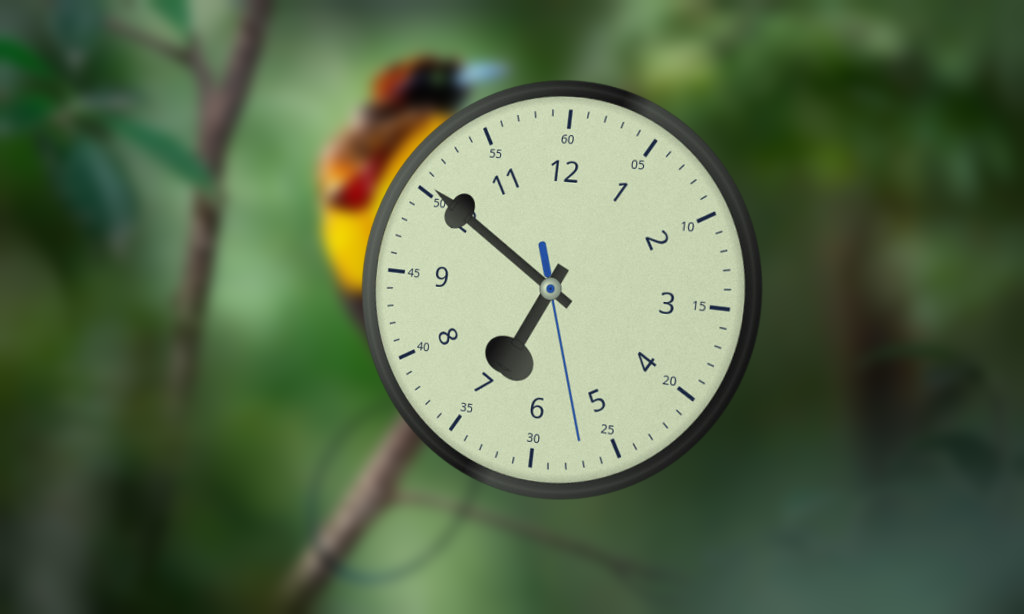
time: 6:50:27
